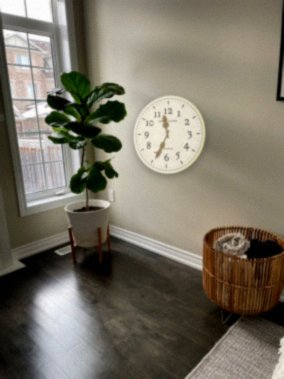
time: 11:34
